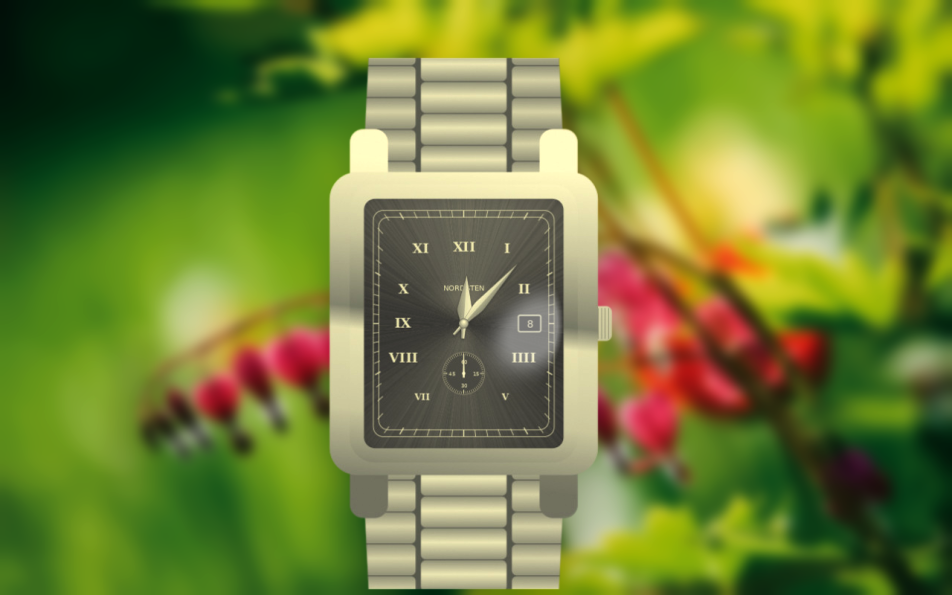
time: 12:07
